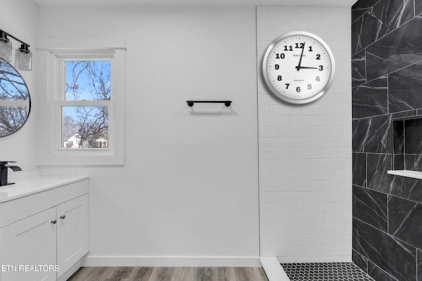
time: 3:02
